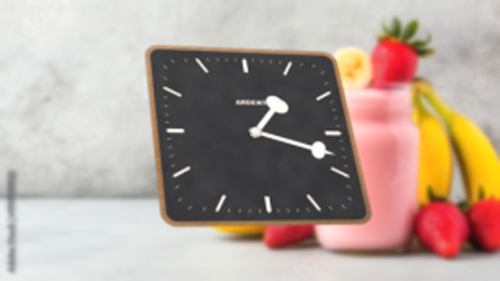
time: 1:18
